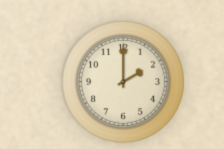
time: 2:00
